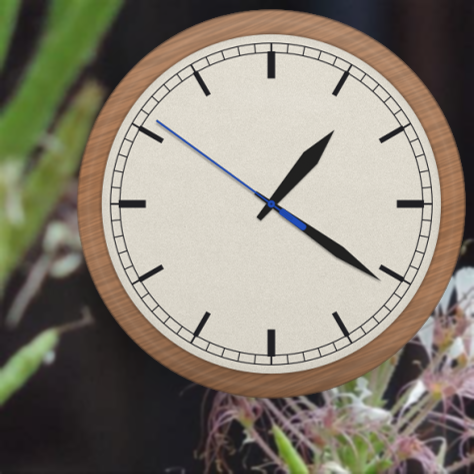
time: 1:20:51
